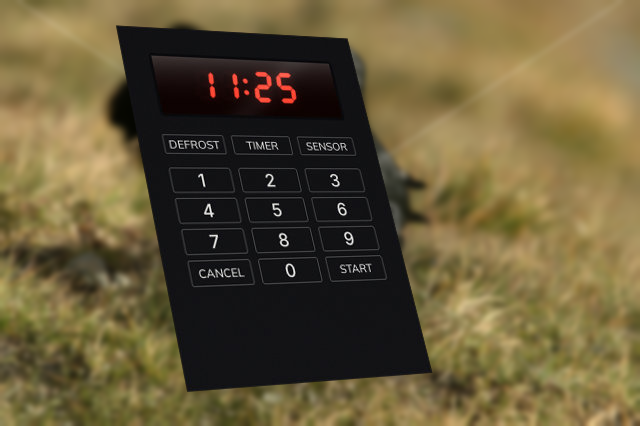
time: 11:25
